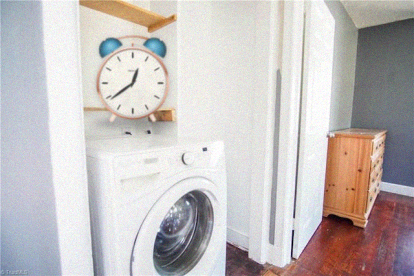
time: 12:39
